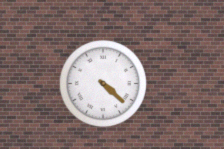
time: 4:22
